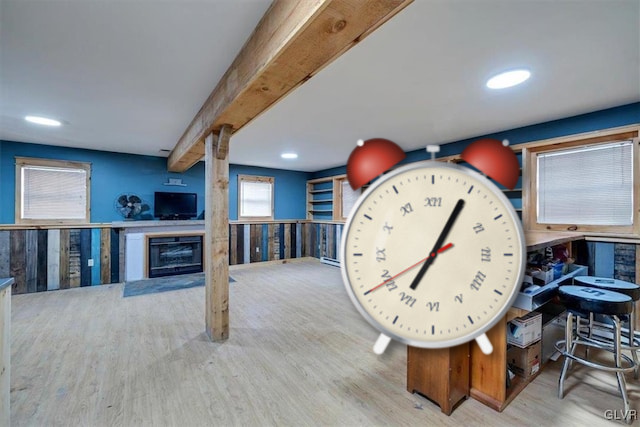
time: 7:04:40
